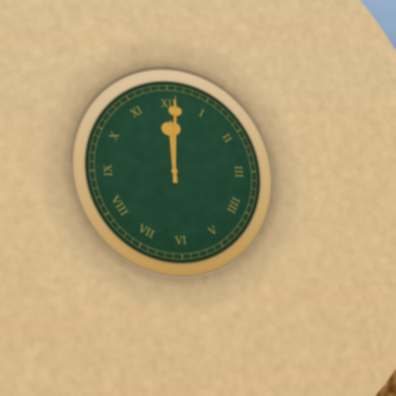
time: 12:01
